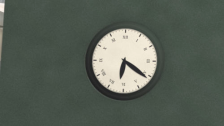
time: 6:21
